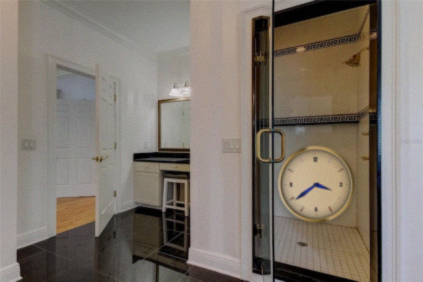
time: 3:39
